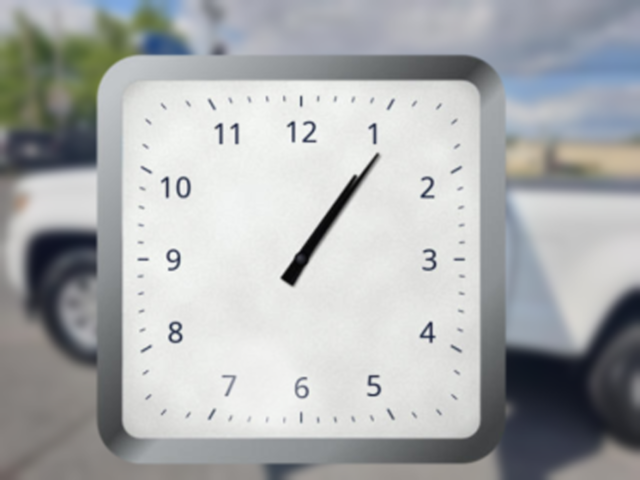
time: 1:06
